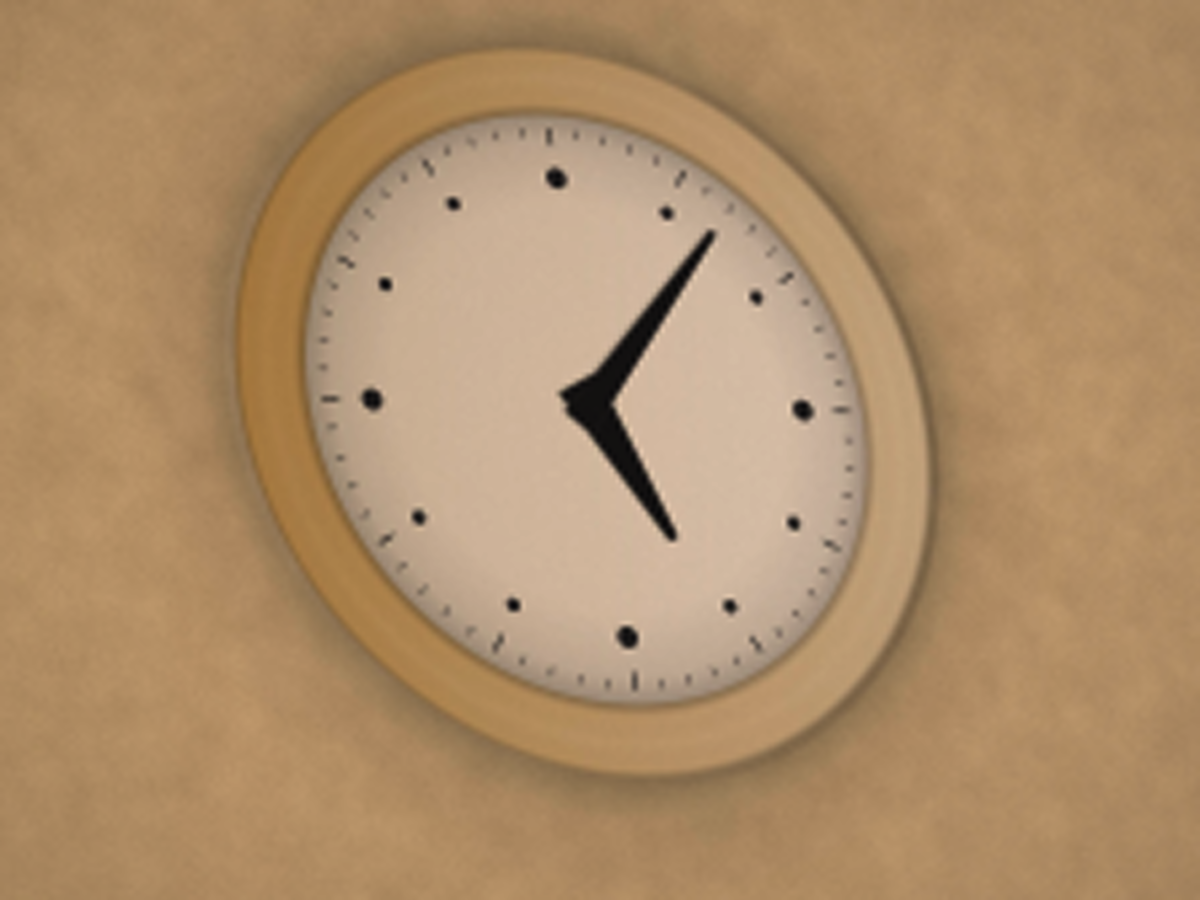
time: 5:07
